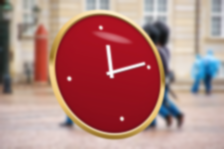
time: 12:14
